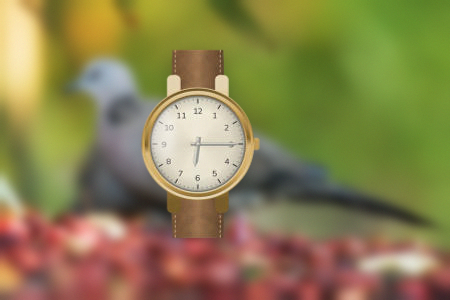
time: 6:15
